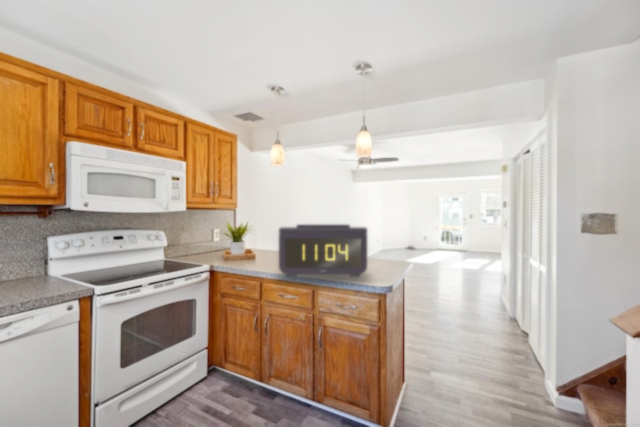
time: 11:04
